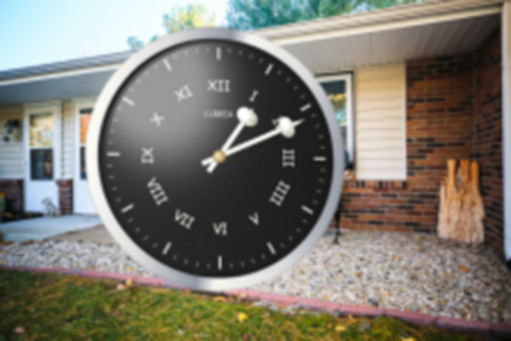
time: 1:11
